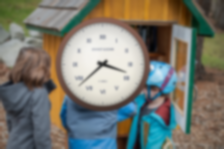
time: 3:38
